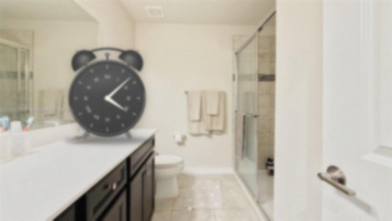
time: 4:08
